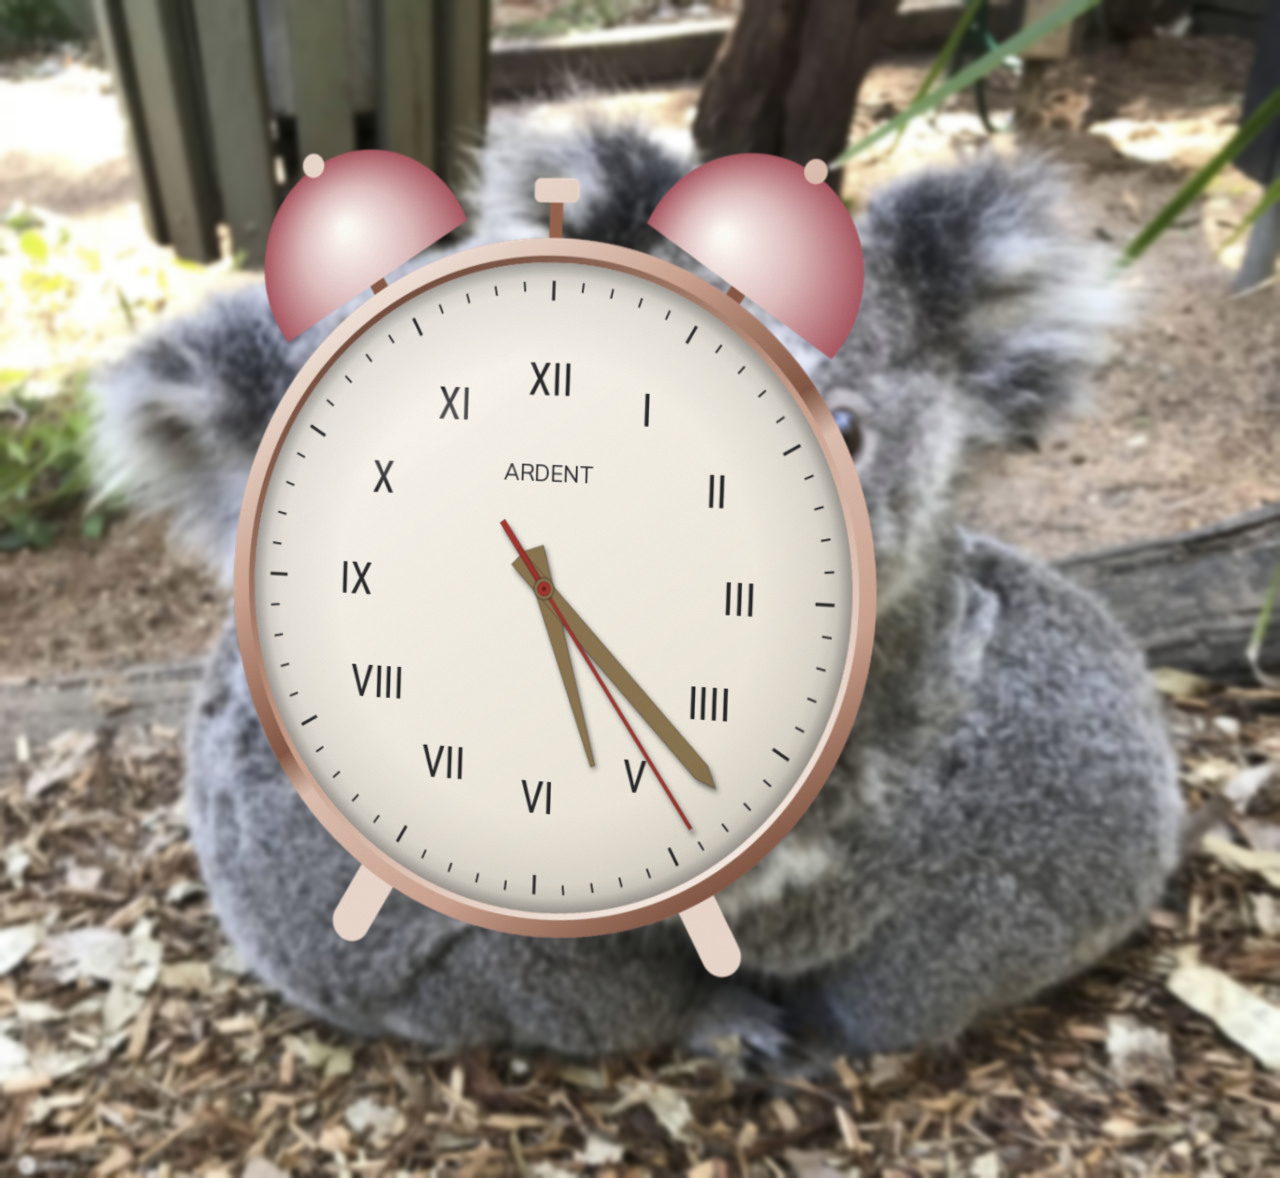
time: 5:22:24
